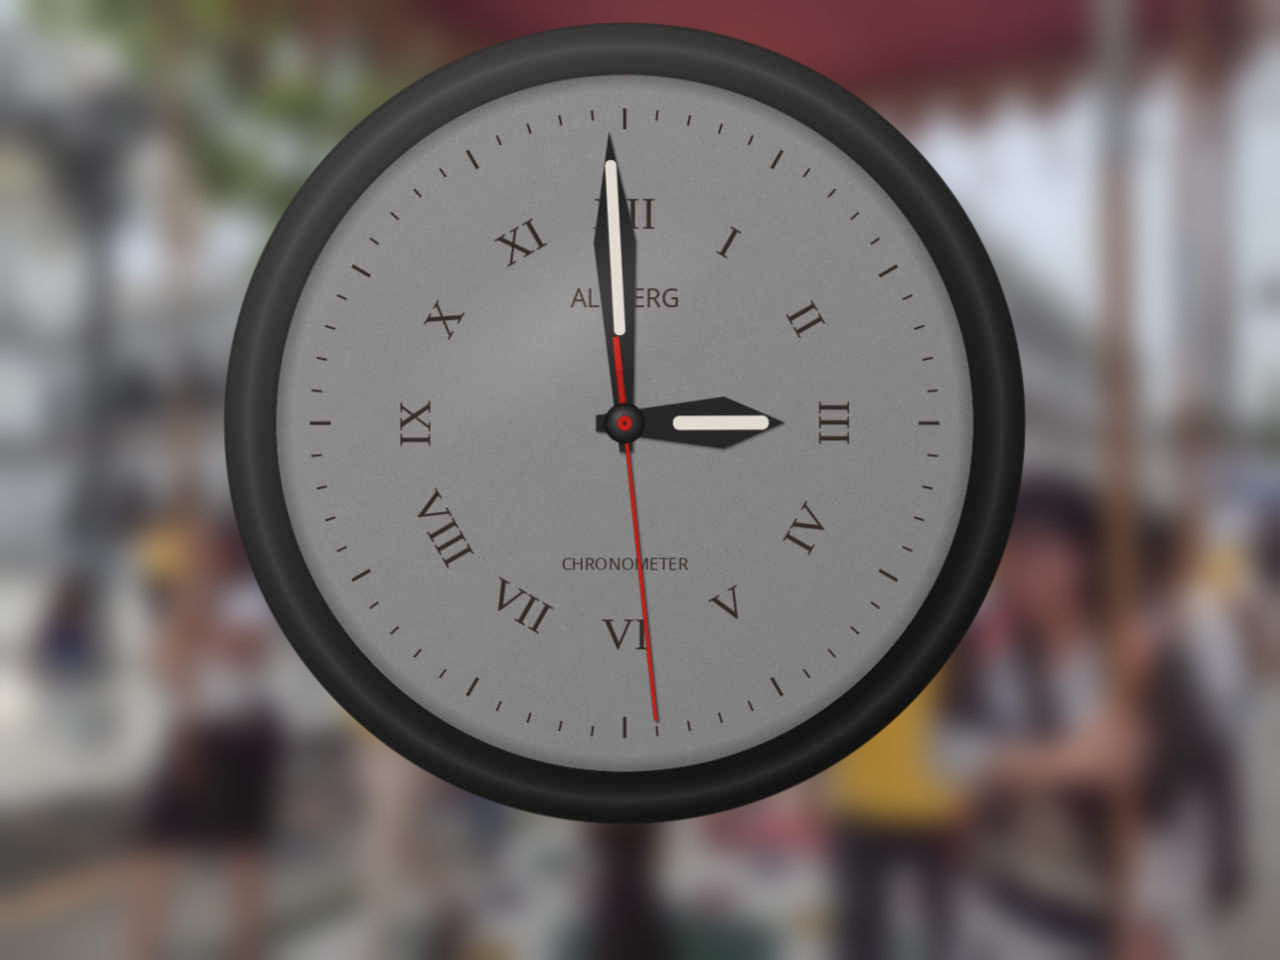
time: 2:59:29
